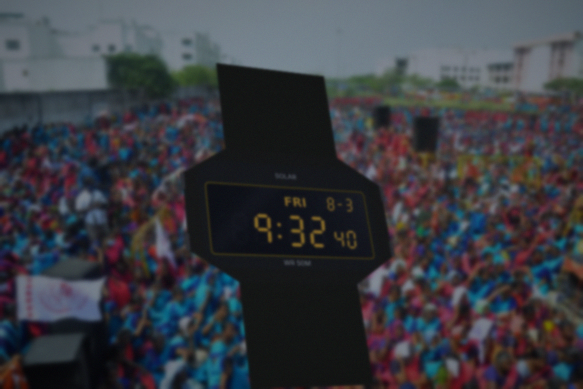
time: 9:32:40
